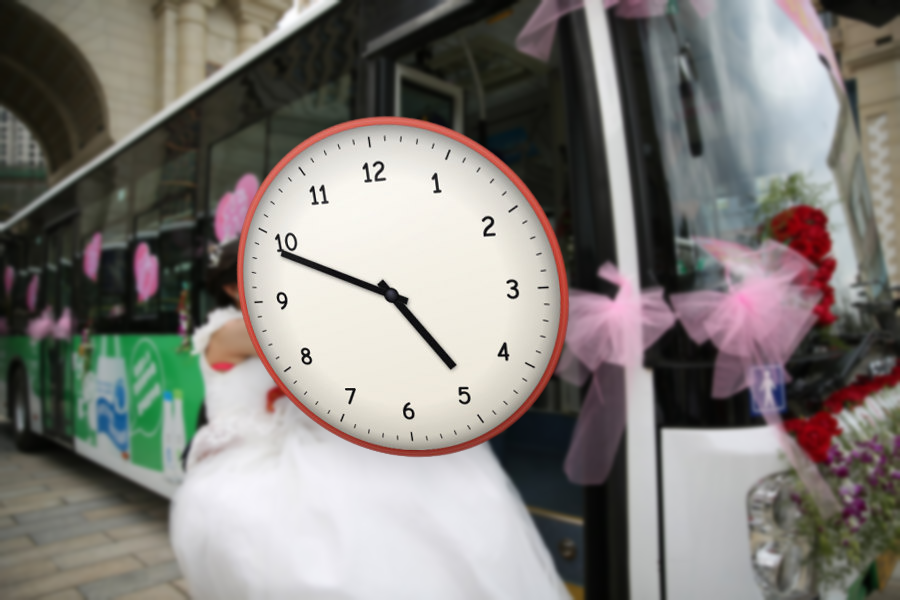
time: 4:49
